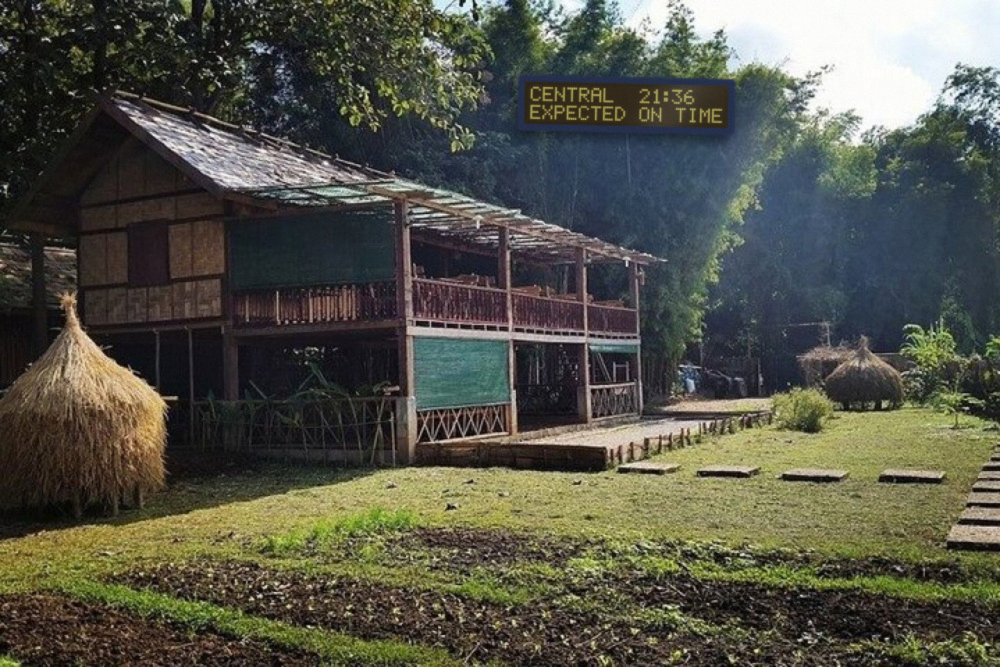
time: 21:36
